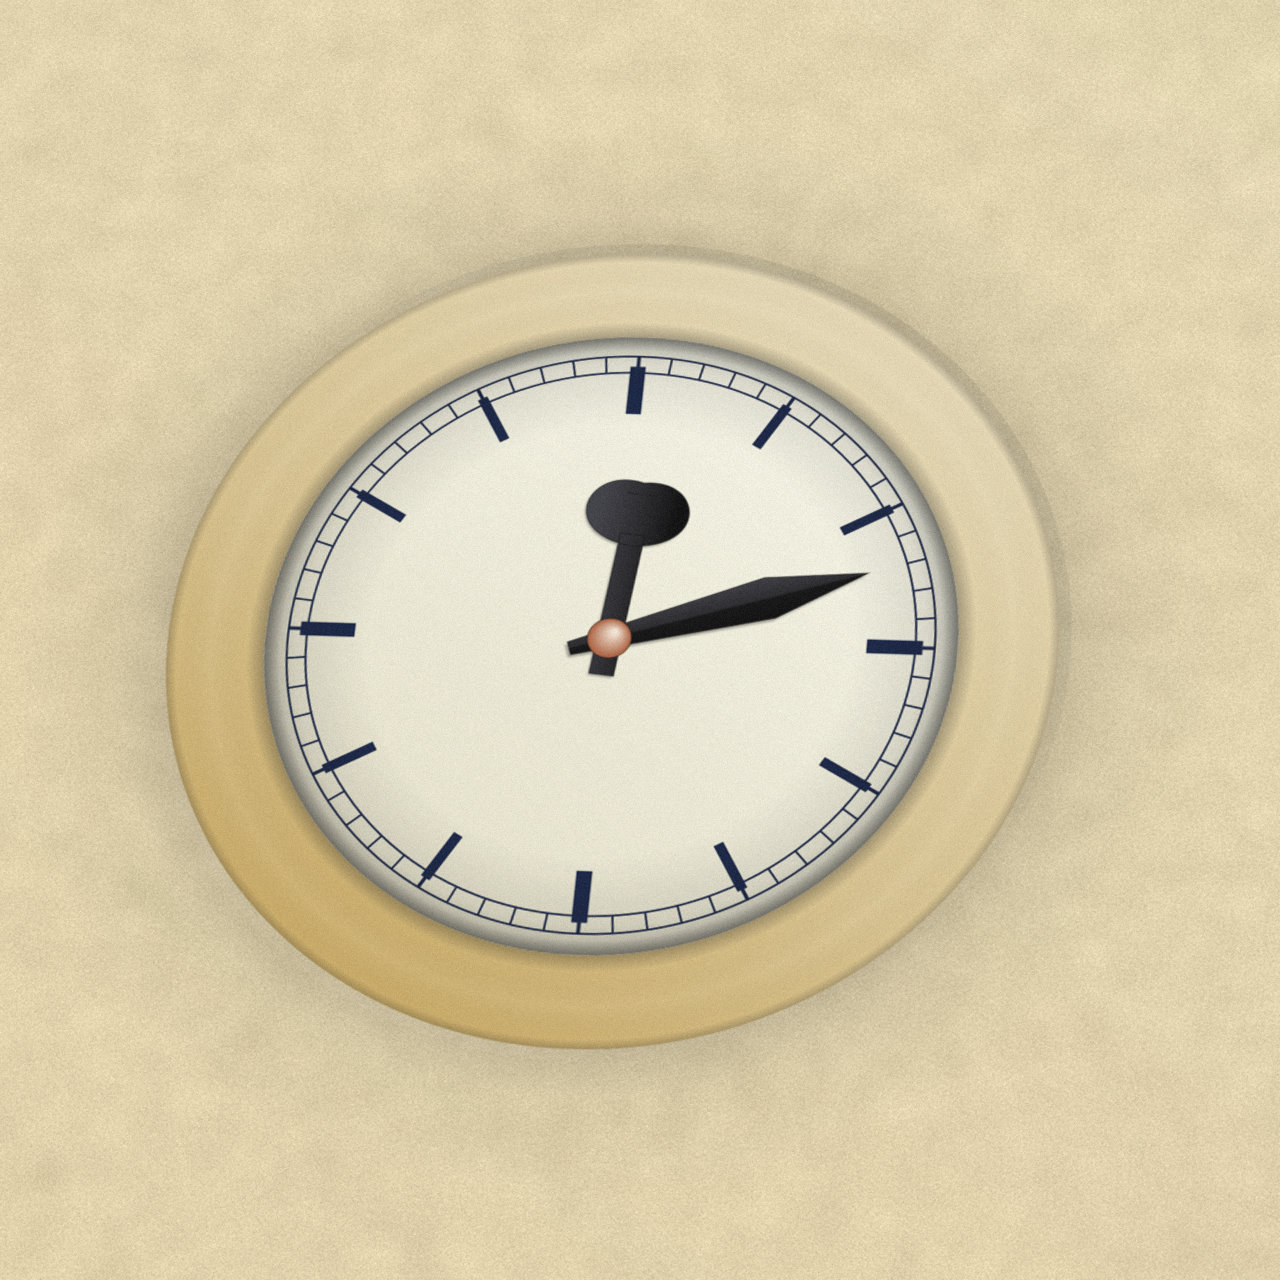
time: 12:12
